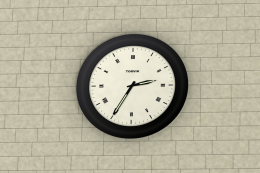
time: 2:35
